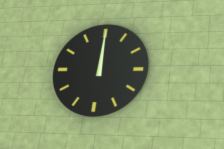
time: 12:00
